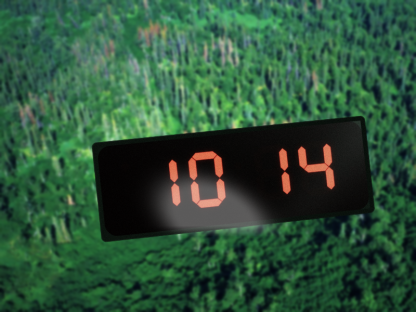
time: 10:14
